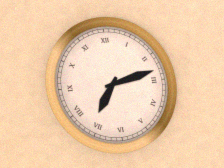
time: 7:13
